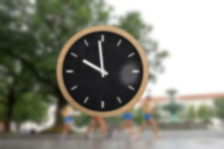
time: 9:59
